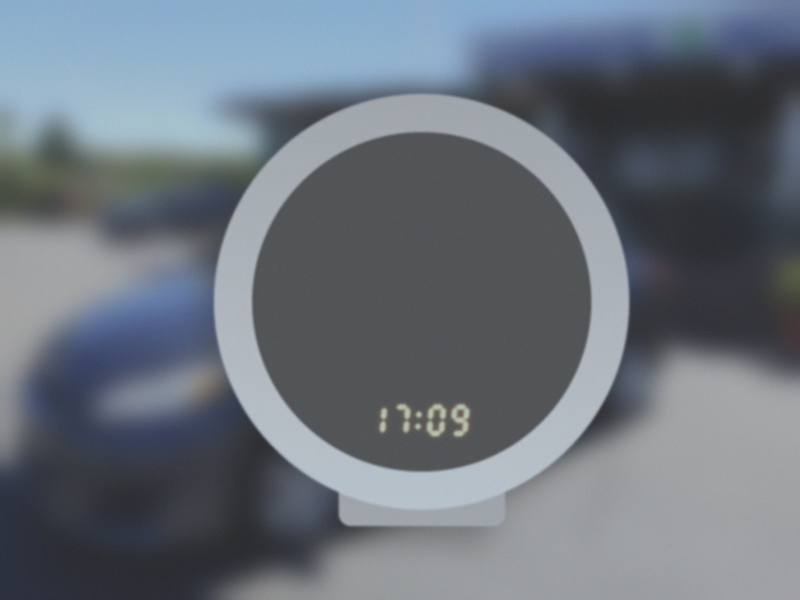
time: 17:09
